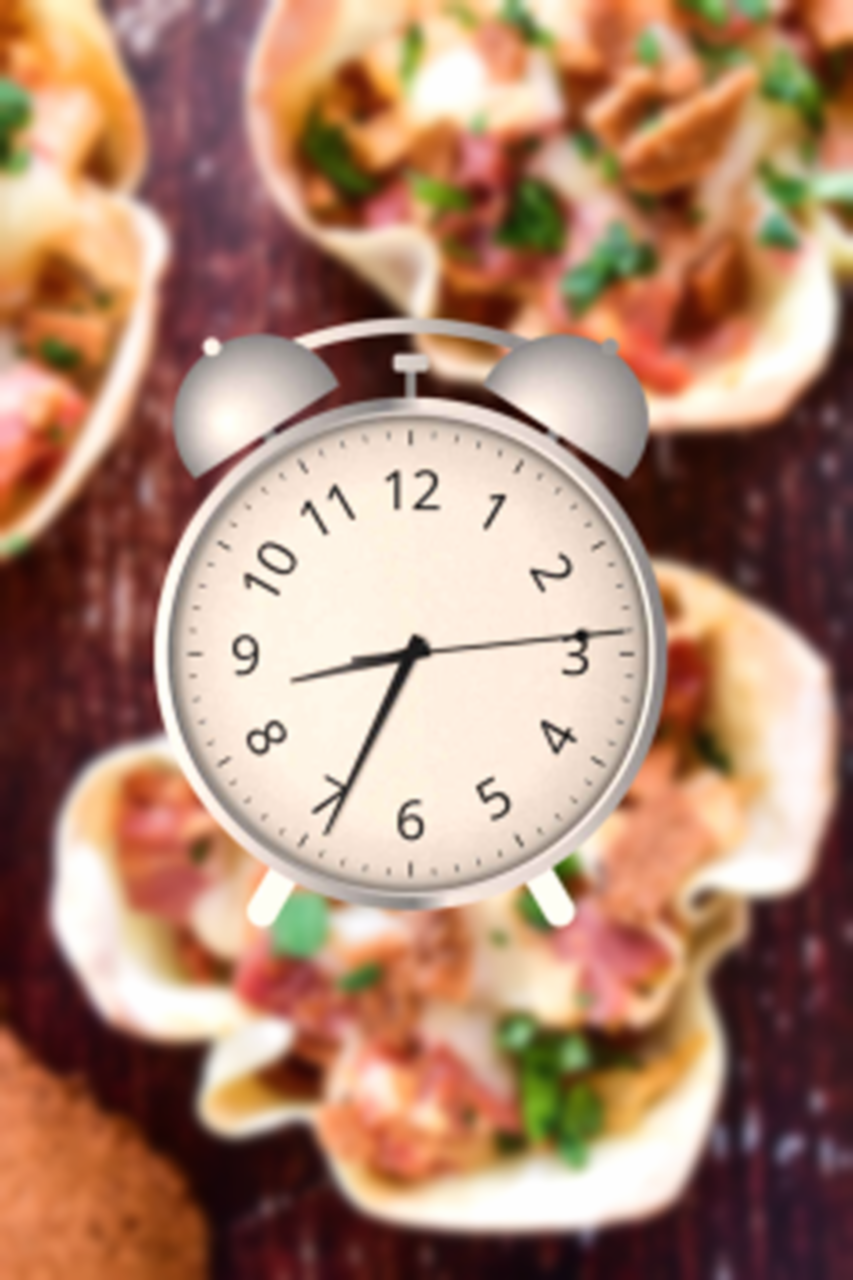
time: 8:34:14
